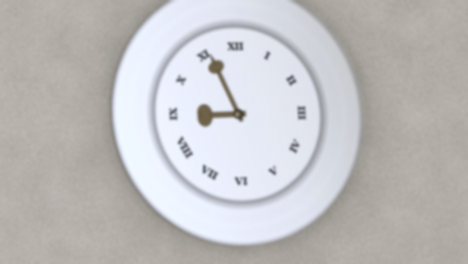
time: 8:56
